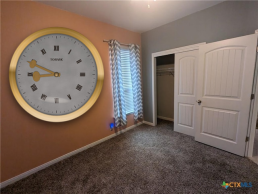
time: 8:49
